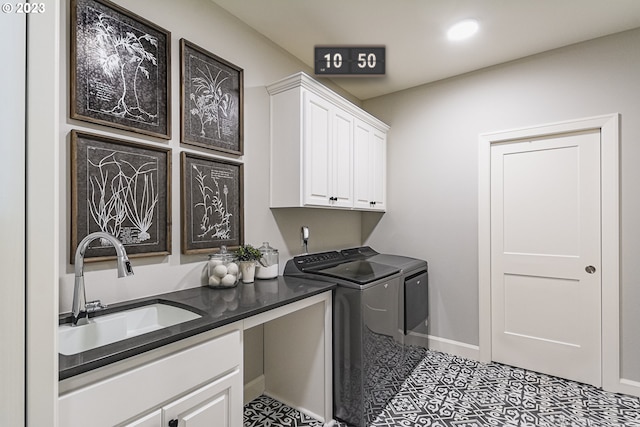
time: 10:50
